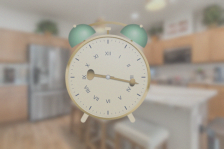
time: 9:17
